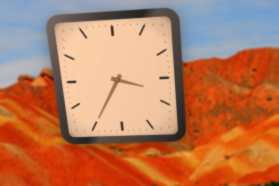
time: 3:35
